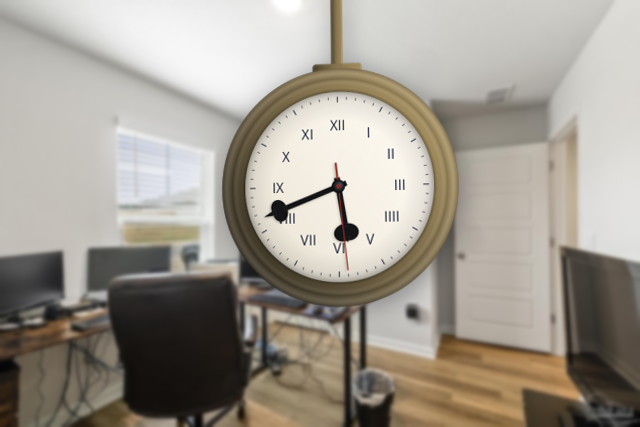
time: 5:41:29
